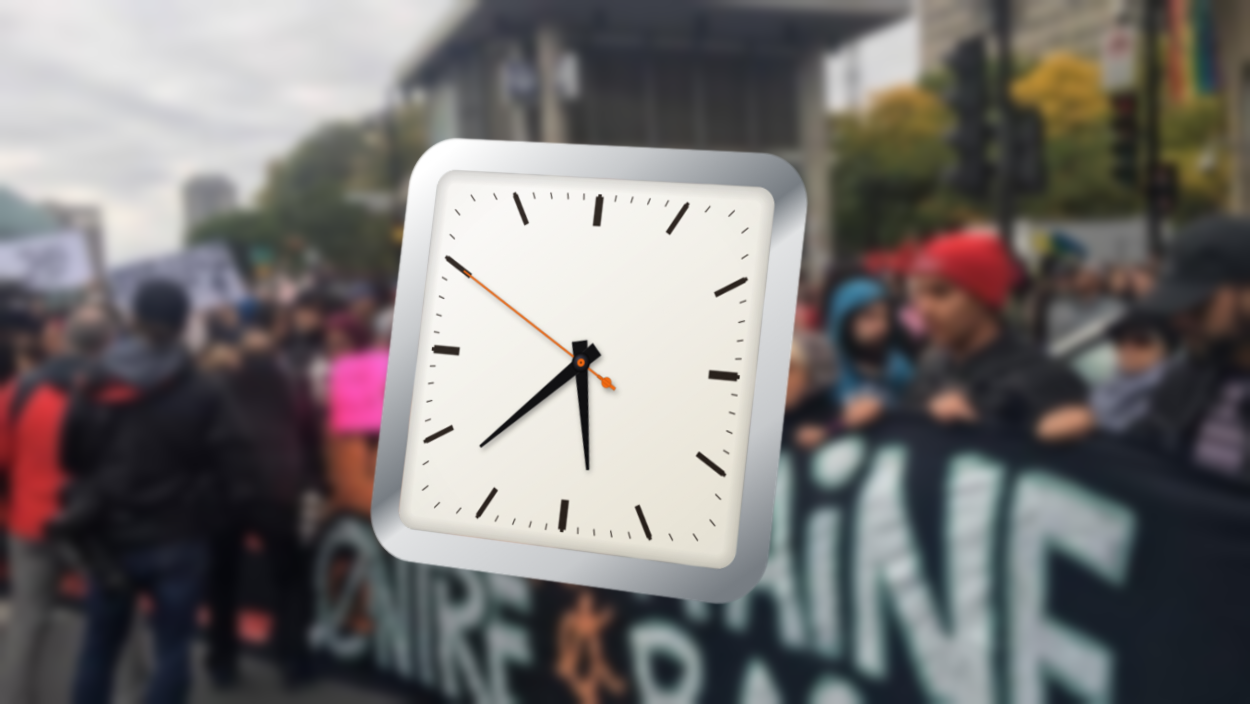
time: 5:37:50
